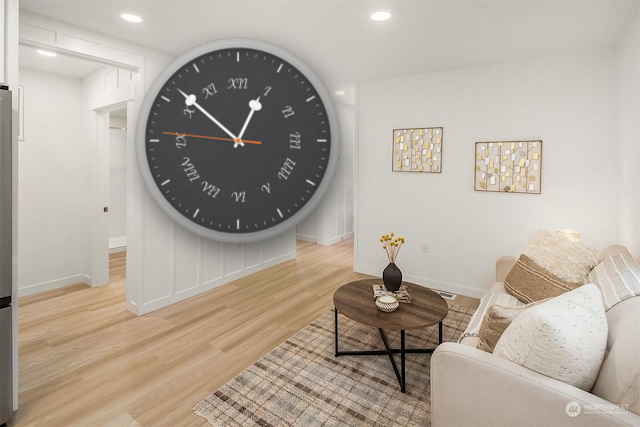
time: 12:51:46
